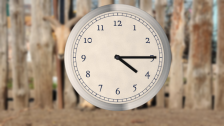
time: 4:15
